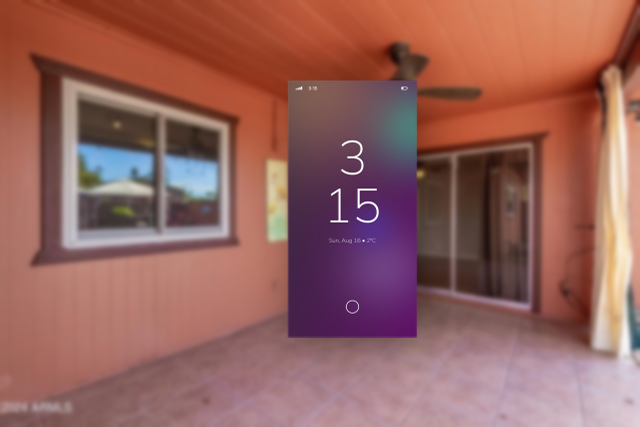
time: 3:15
